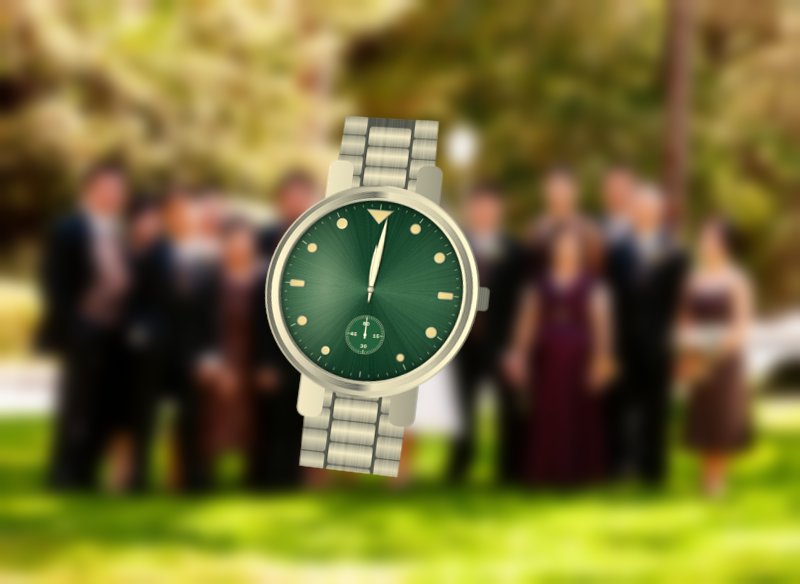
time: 12:01
